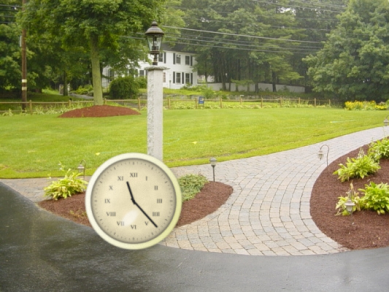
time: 11:23
